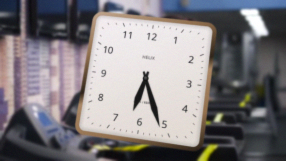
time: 6:26
